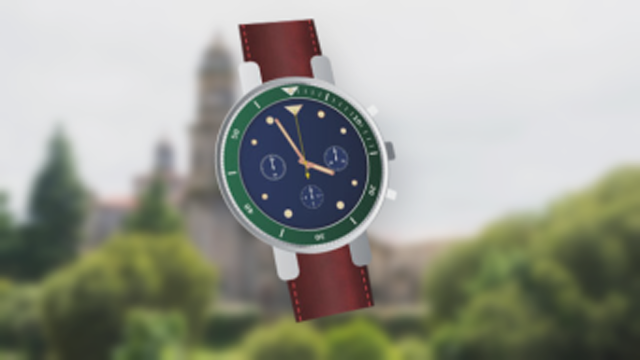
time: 3:56
